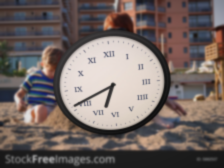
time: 6:41
